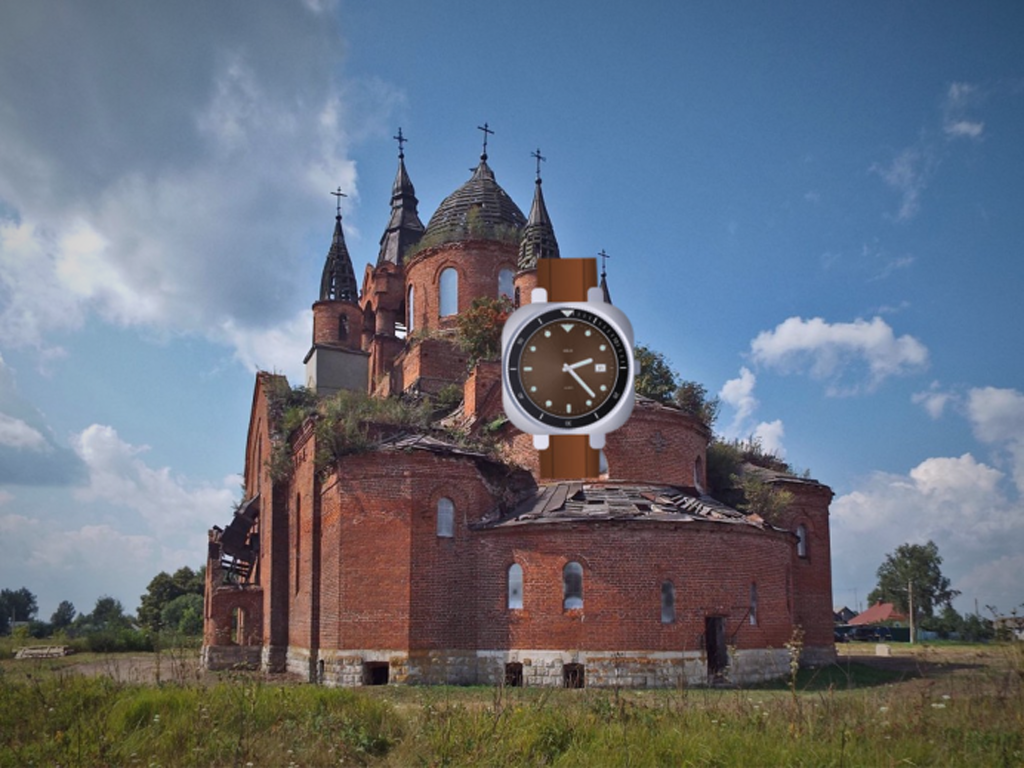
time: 2:23
